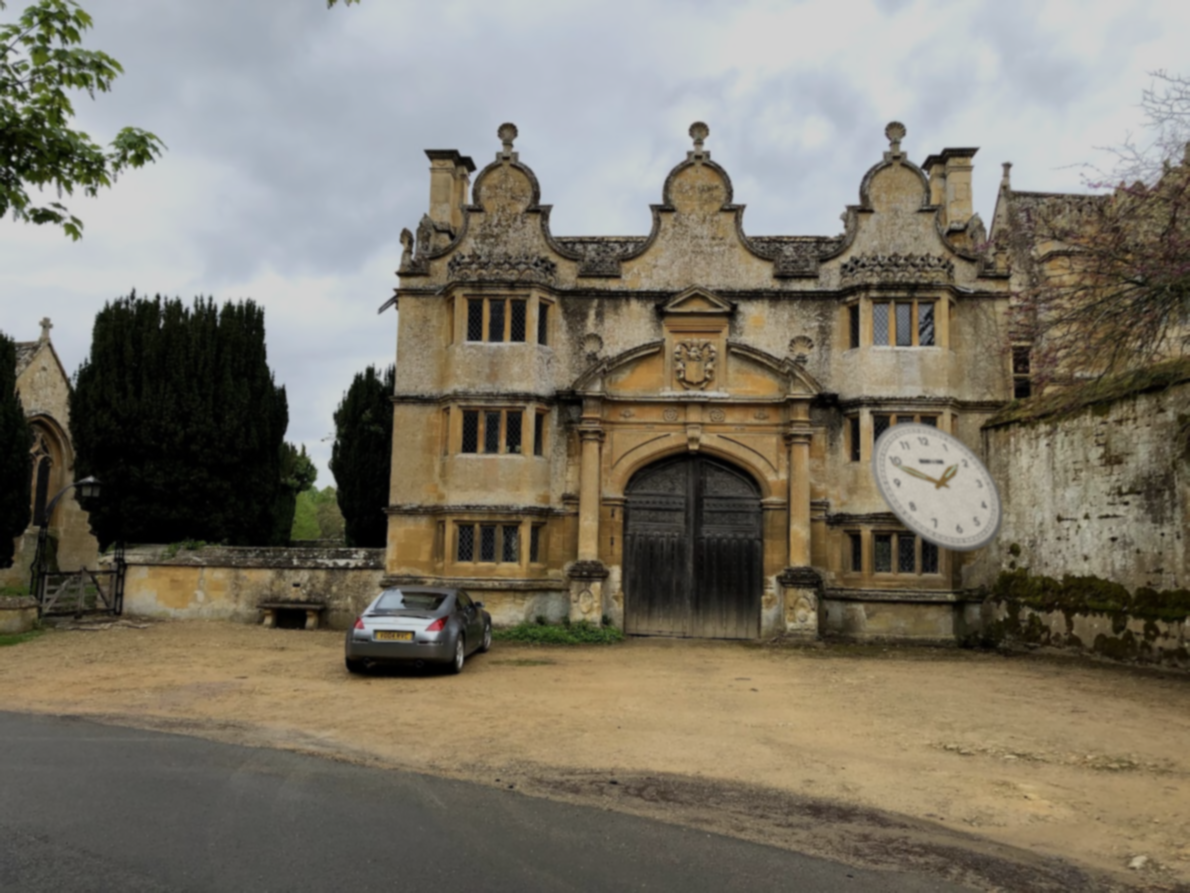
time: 1:49
